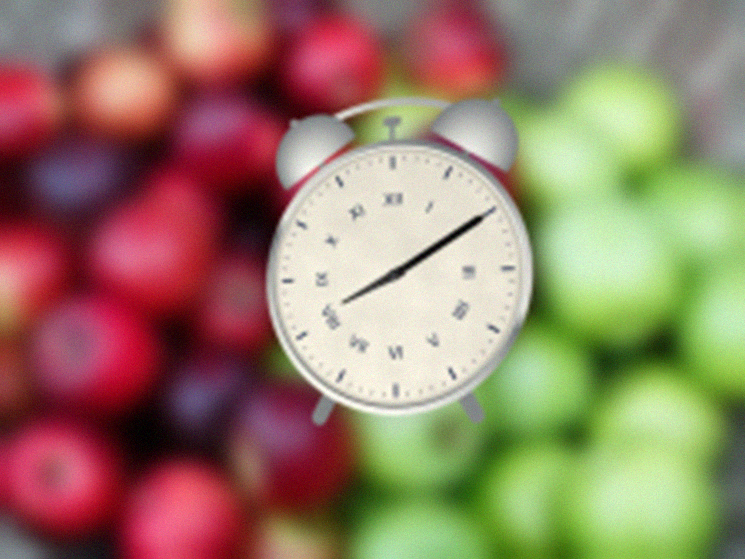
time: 8:10
